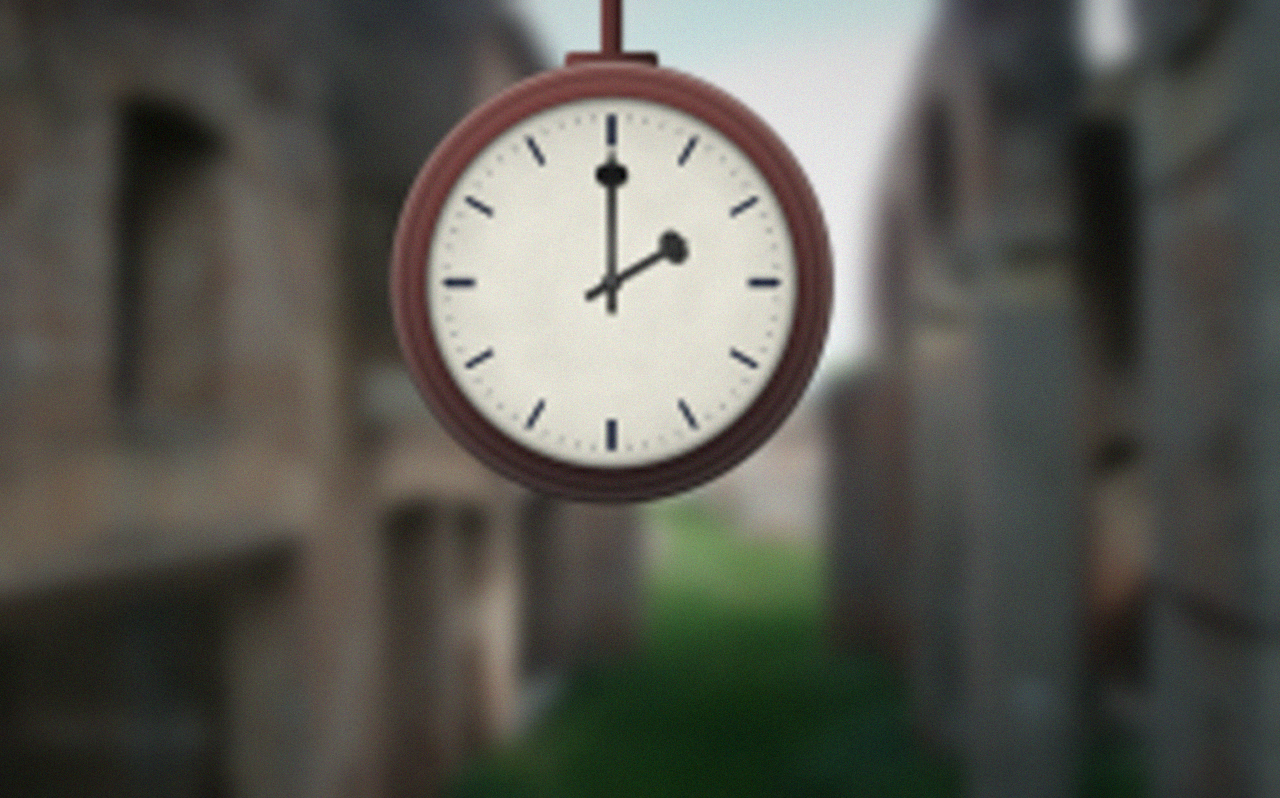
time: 2:00
